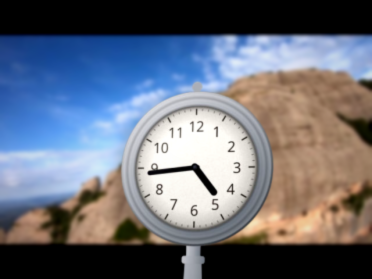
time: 4:44
